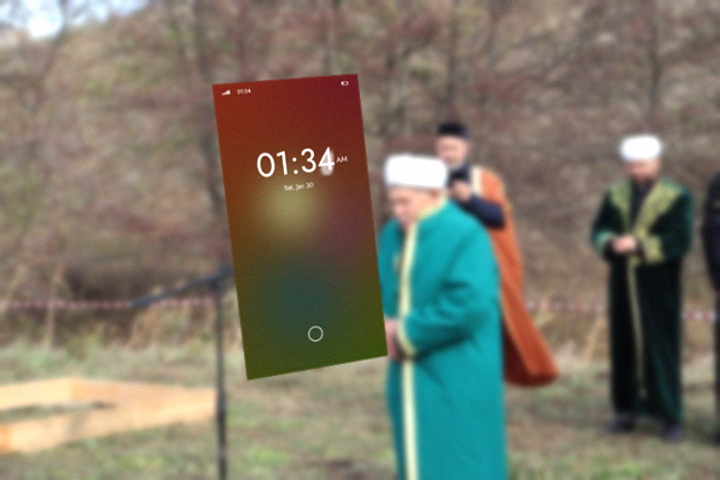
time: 1:34
